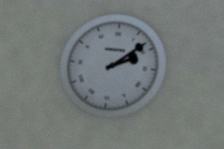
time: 2:08
